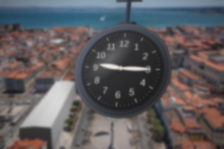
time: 9:15
